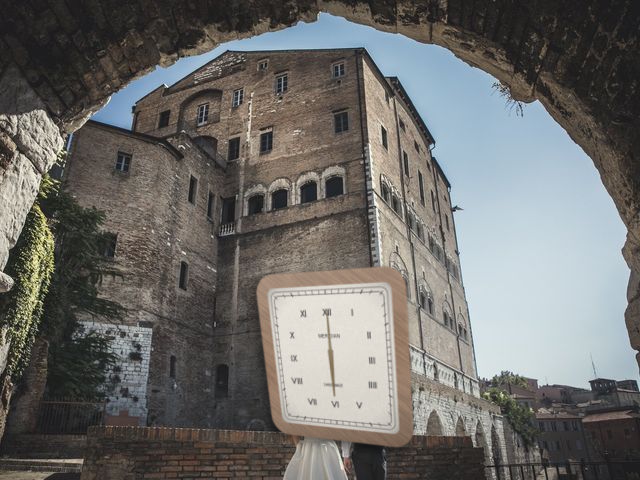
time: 6:00
